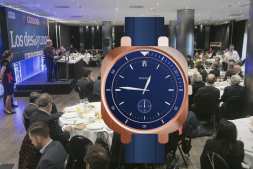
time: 12:46
